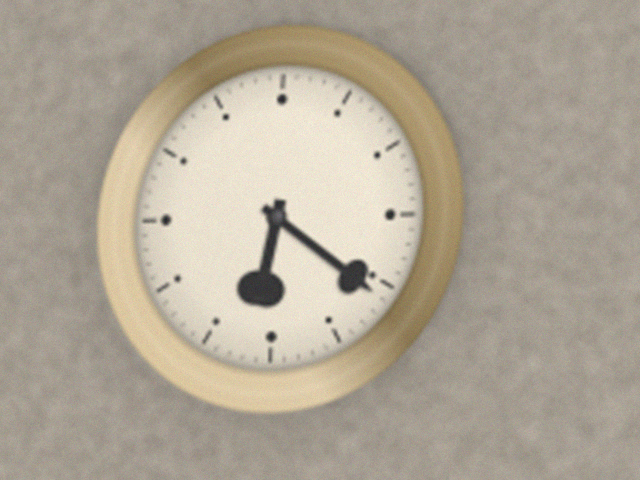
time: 6:21
